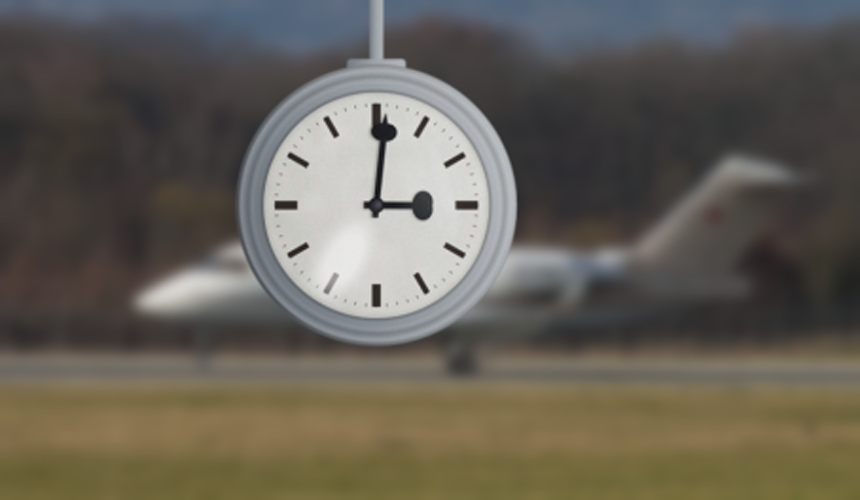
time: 3:01
